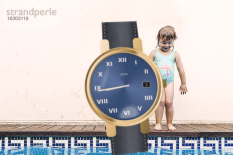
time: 8:44
